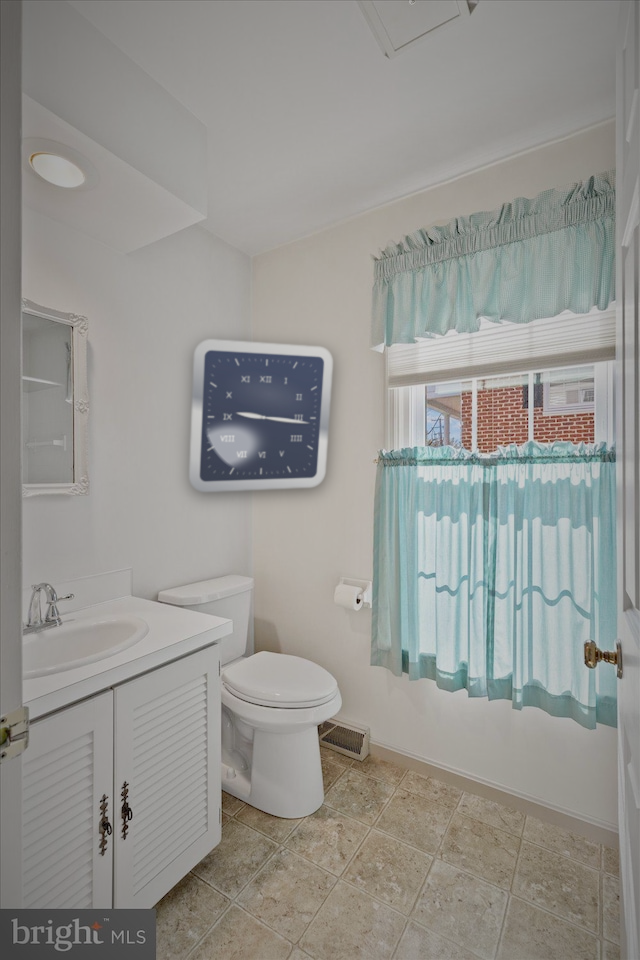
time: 9:16
